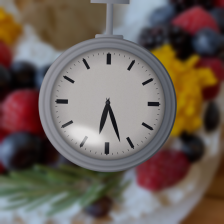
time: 6:27
